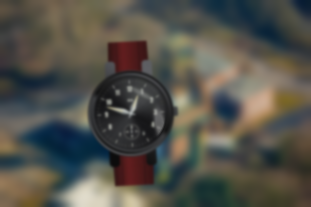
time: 12:48
